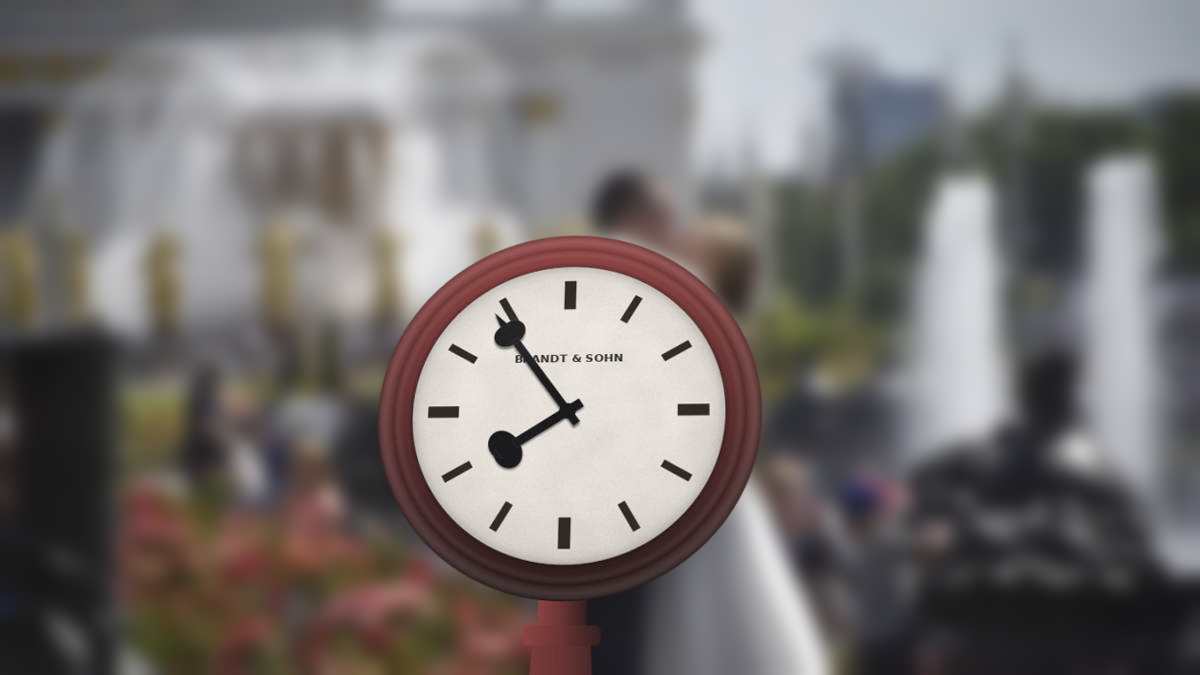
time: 7:54
